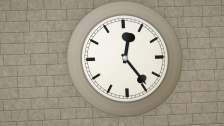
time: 12:24
